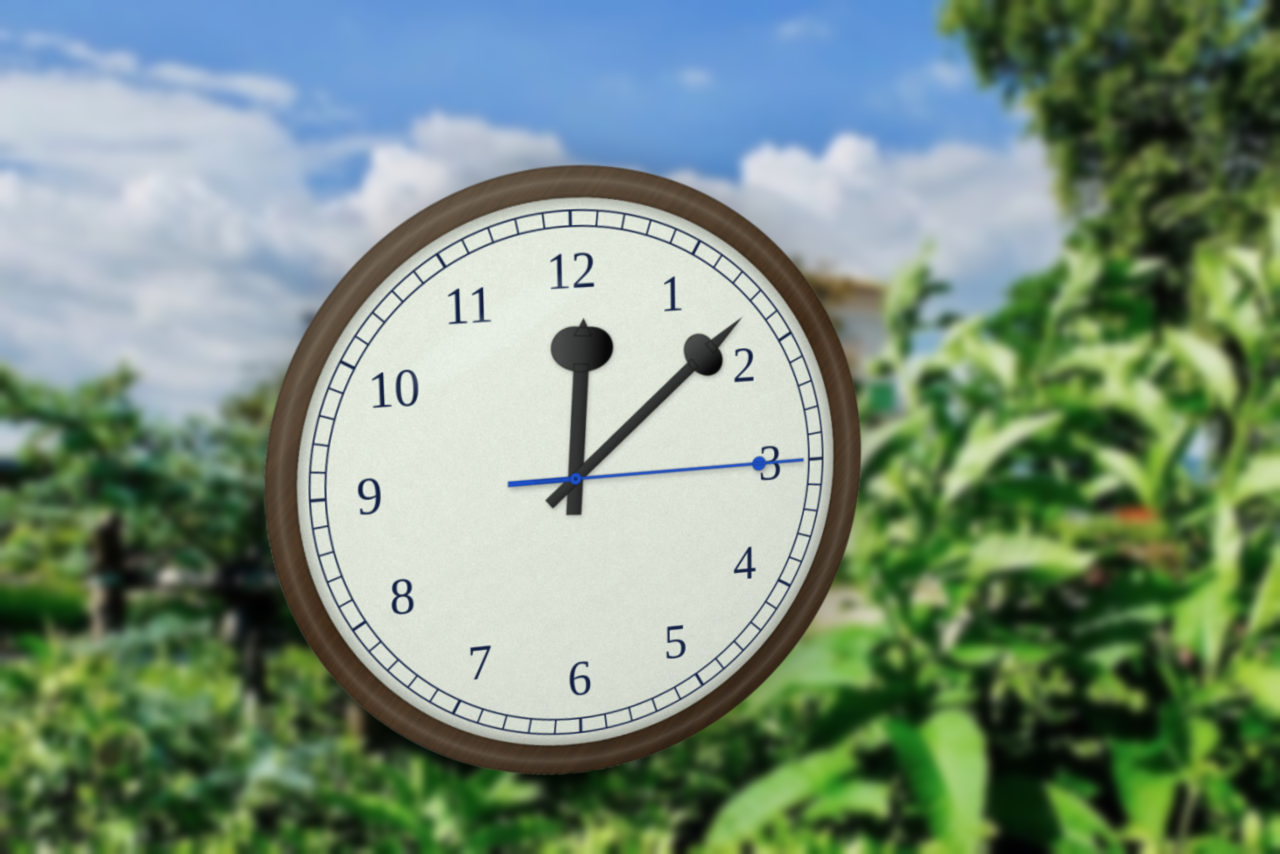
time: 12:08:15
